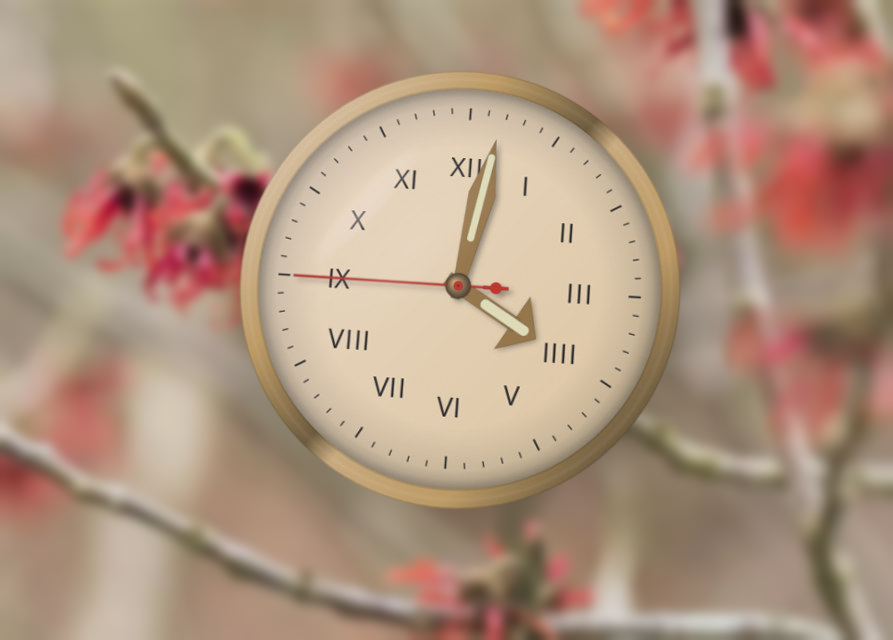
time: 4:01:45
